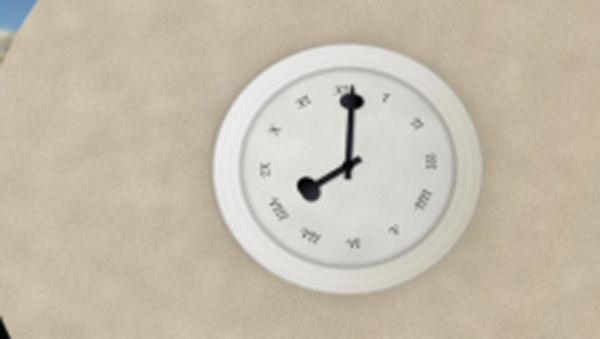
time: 8:01
